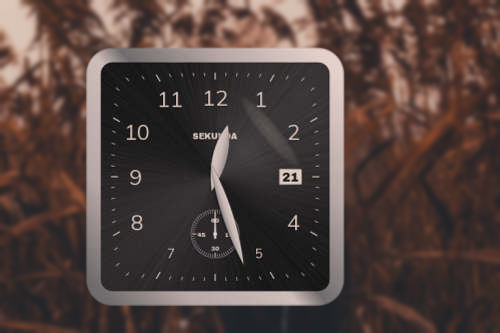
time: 12:27
